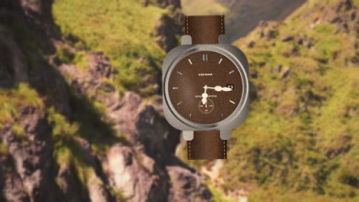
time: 6:16
